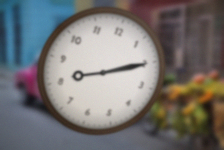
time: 8:10
